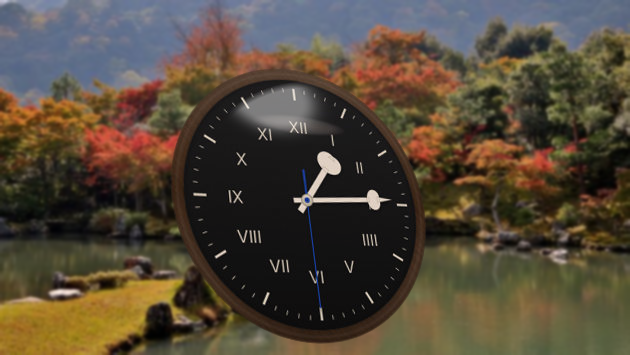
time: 1:14:30
